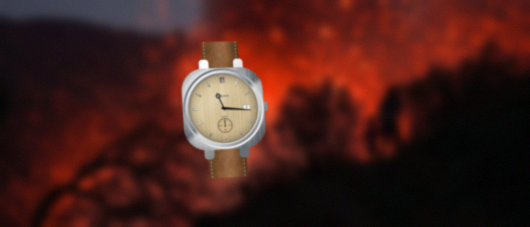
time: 11:16
